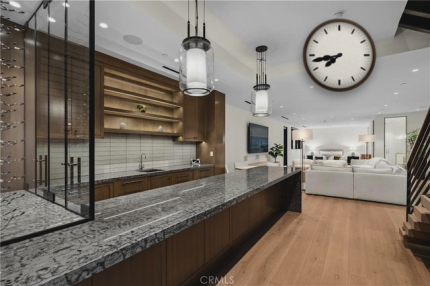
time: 7:43
